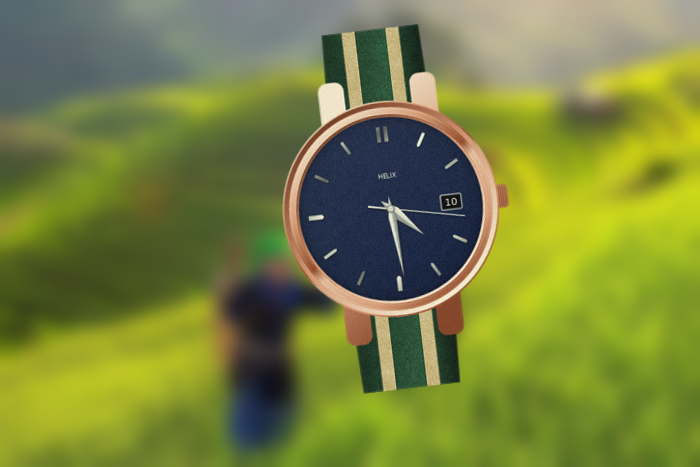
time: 4:29:17
